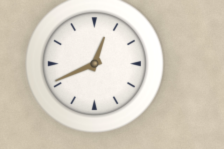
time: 12:41
